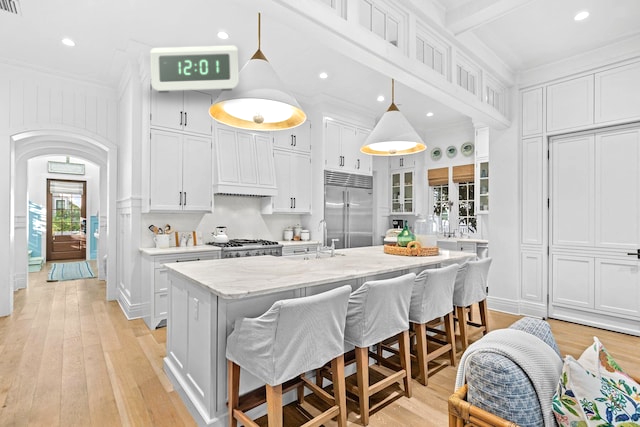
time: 12:01
